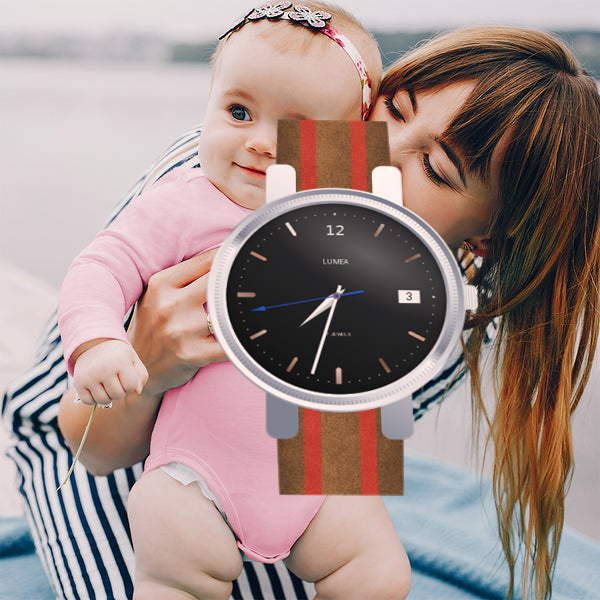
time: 7:32:43
